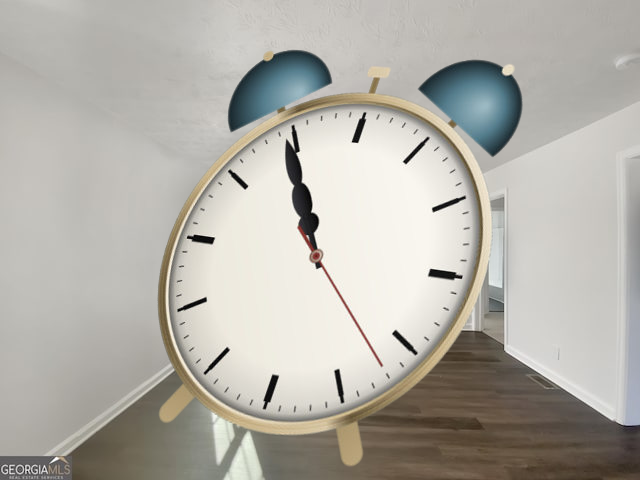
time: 10:54:22
